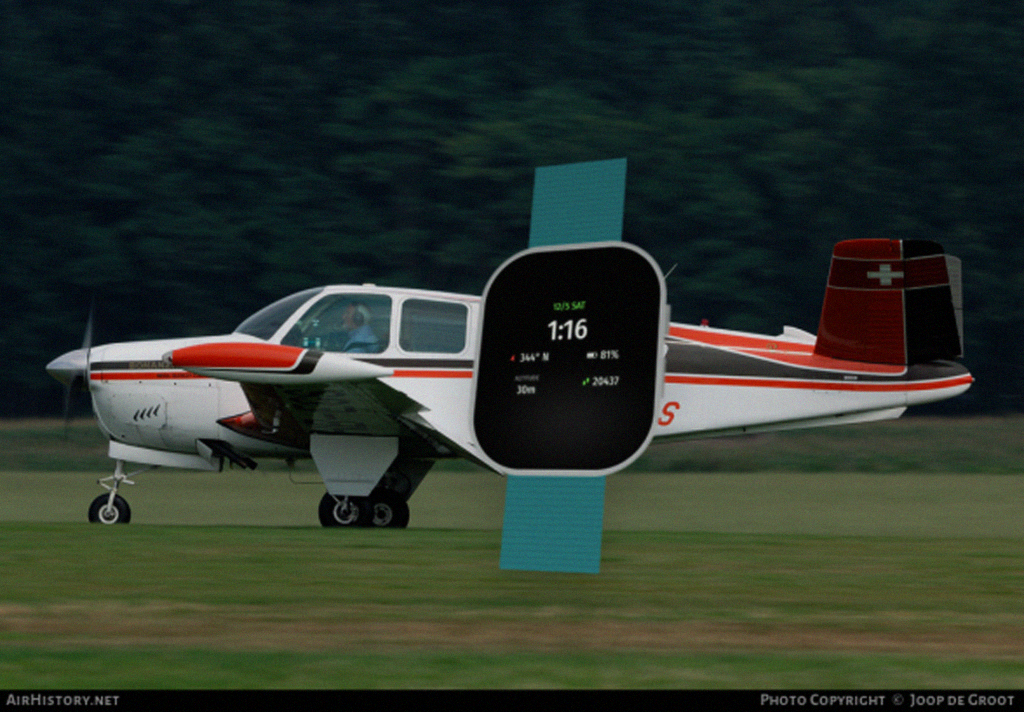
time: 1:16
